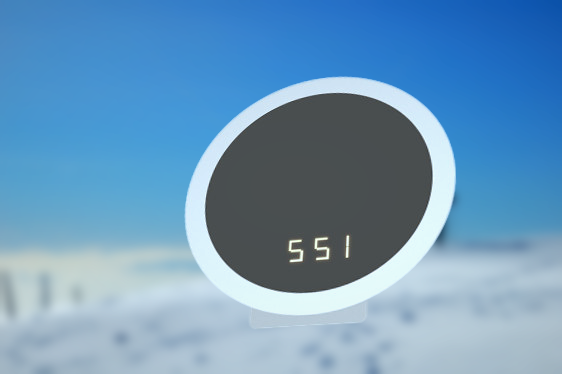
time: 5:51
